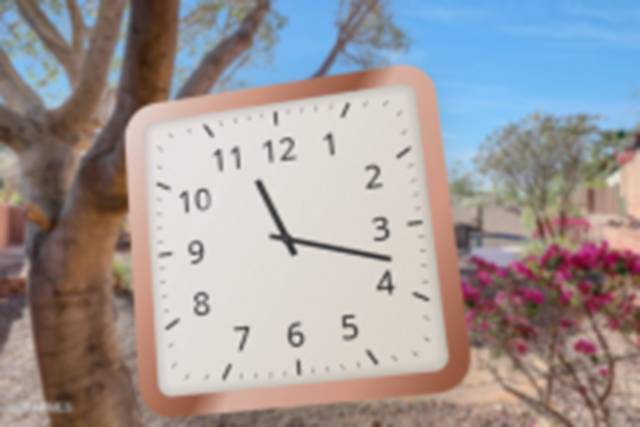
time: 11:18
